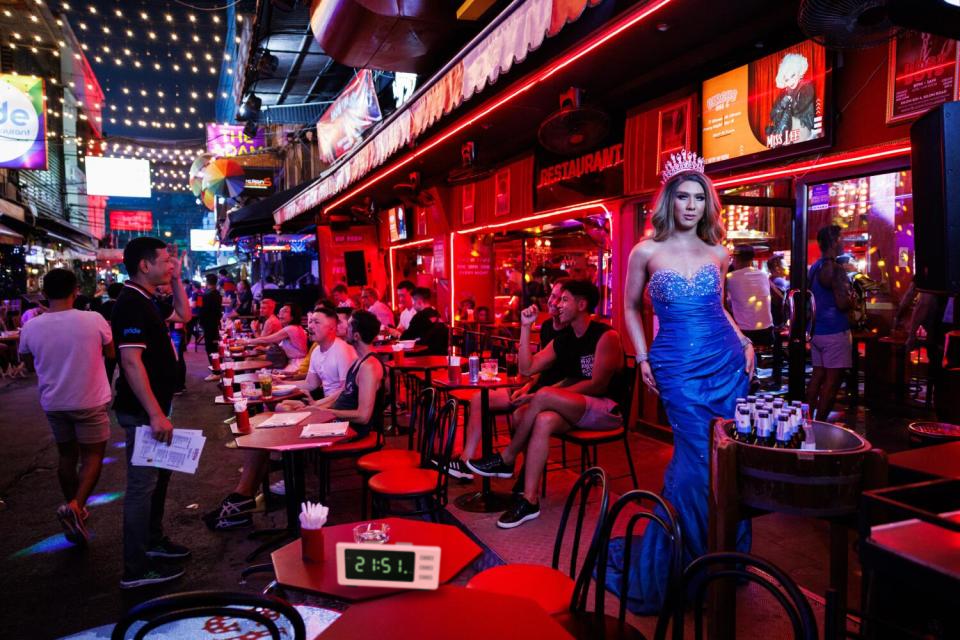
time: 21:51
